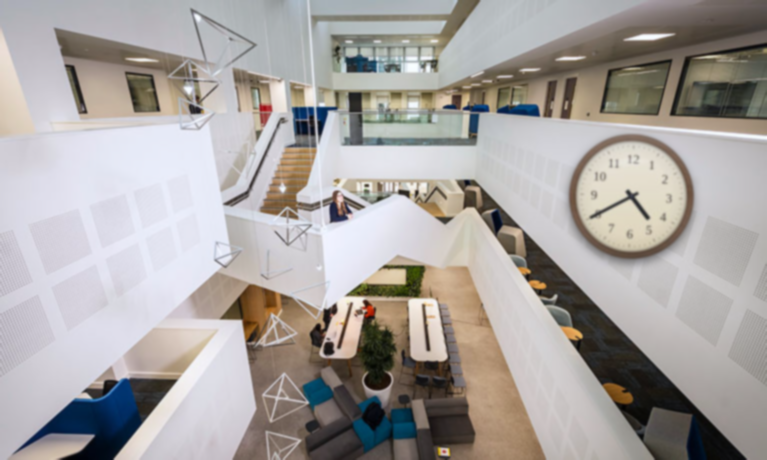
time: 4:40
